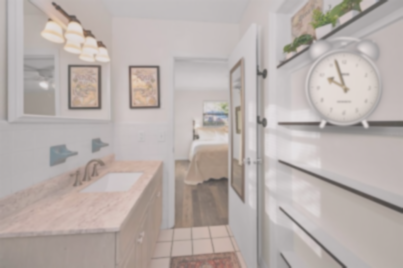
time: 9:57
